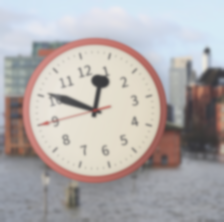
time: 12:50:45
